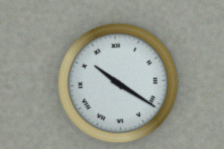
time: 10:21
